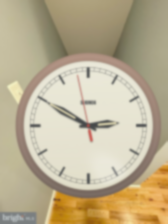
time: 2:49:58
